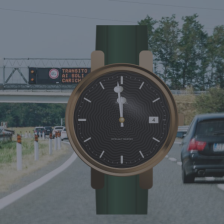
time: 11:59
